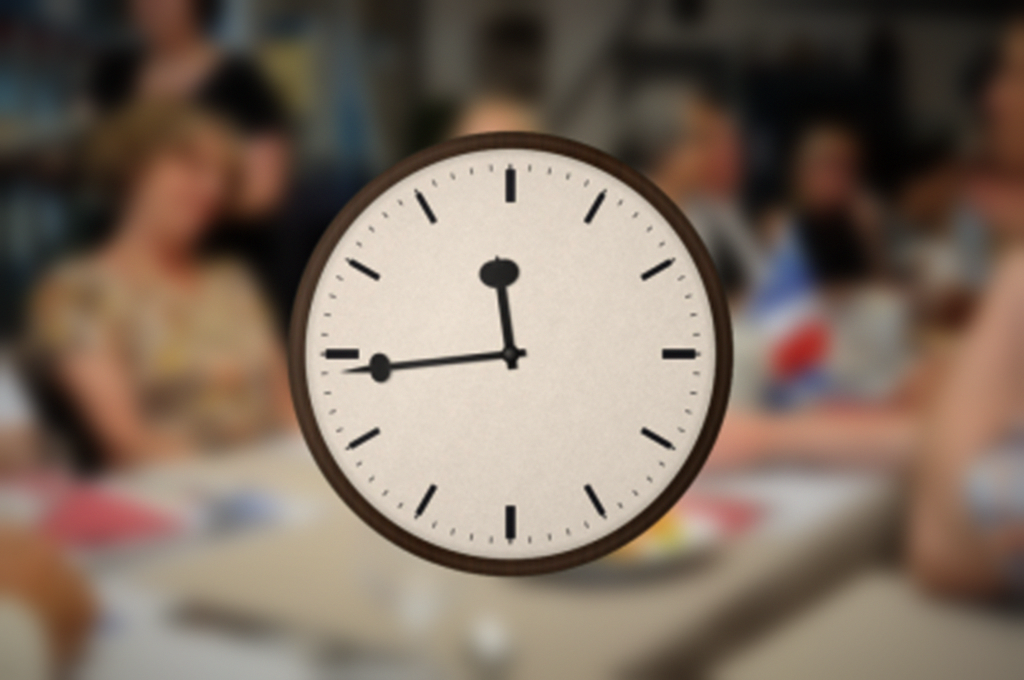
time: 11:44
